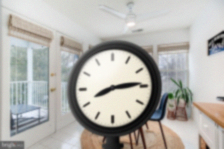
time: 8:14
